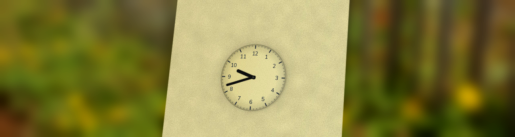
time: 9:42
